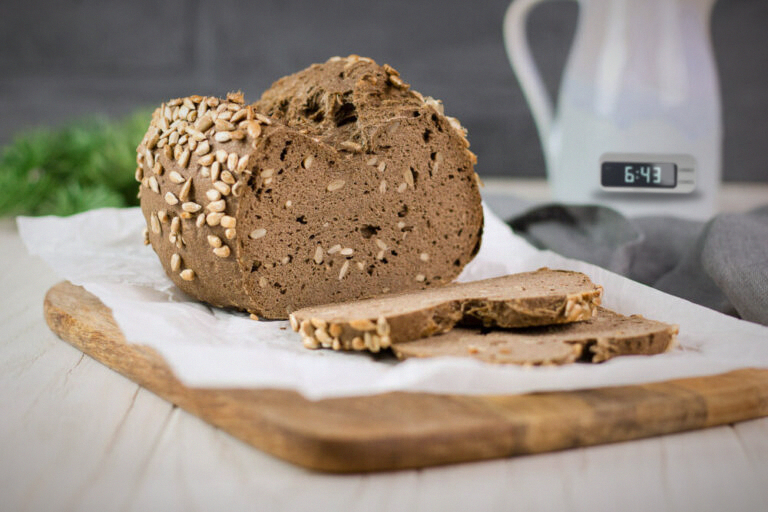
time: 6:43
